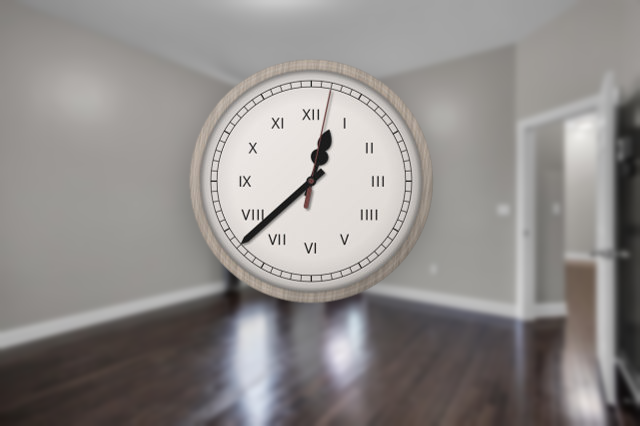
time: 12:38:02
